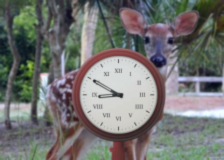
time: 8:50
